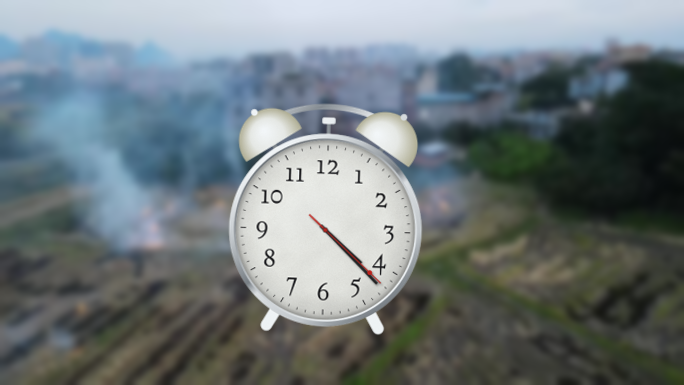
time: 4:22:22
